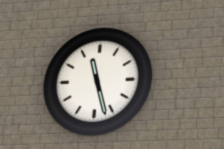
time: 11:27
